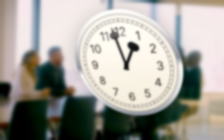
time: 12:58
